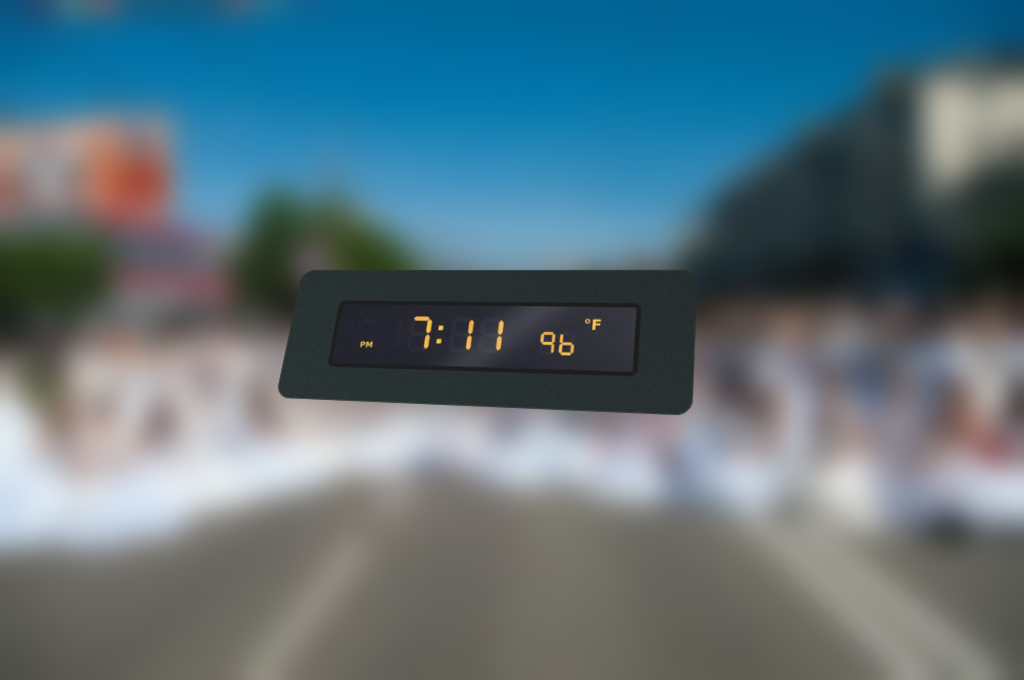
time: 7:11
